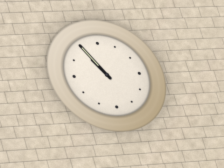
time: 10:55
